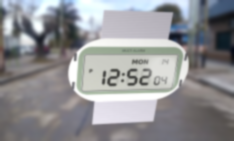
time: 12:52
